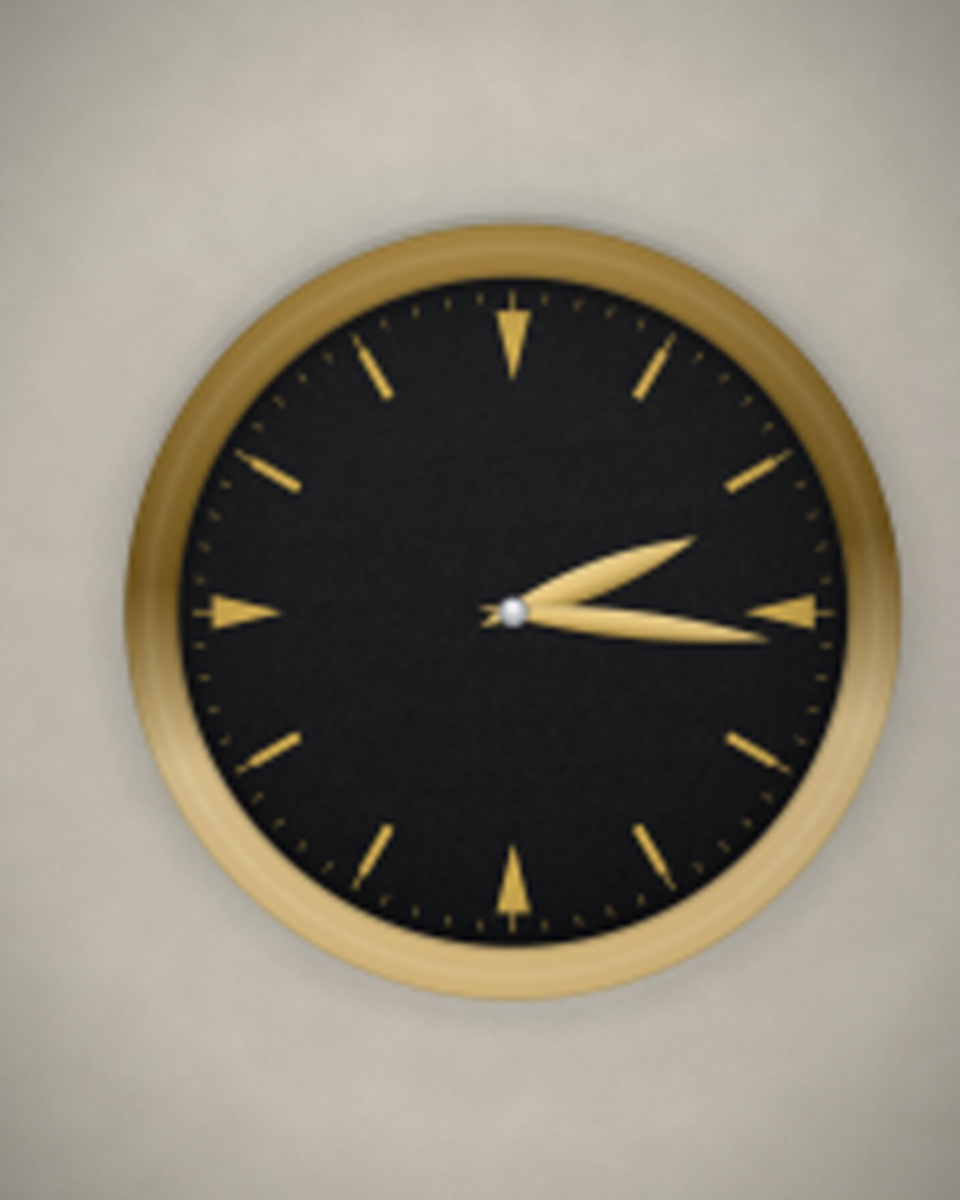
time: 2:16
